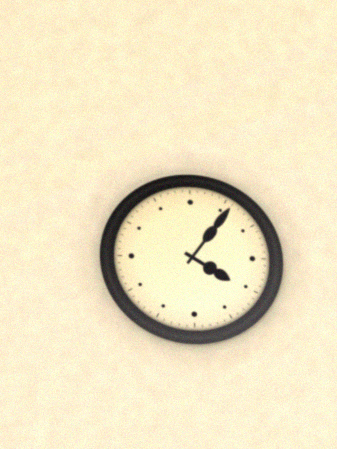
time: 4:06
